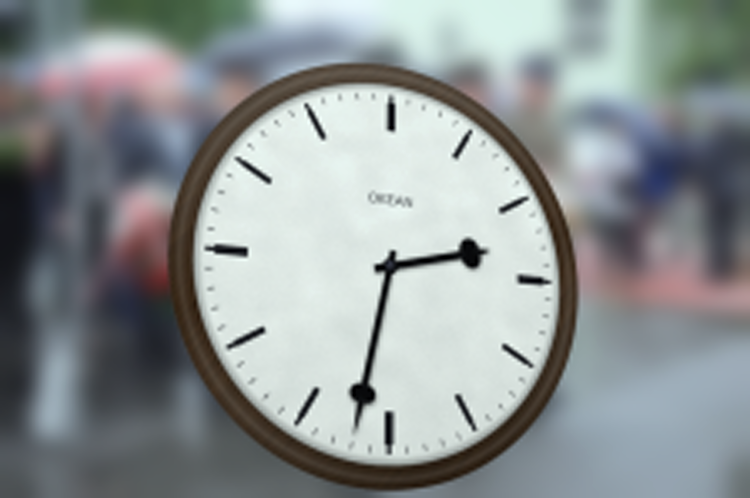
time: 2:32
